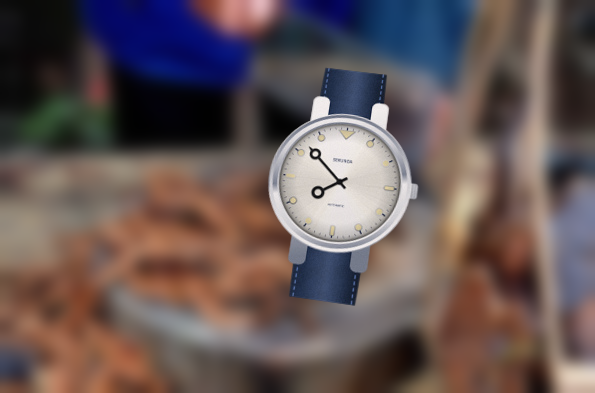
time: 7:52
